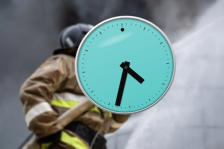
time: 4:33
